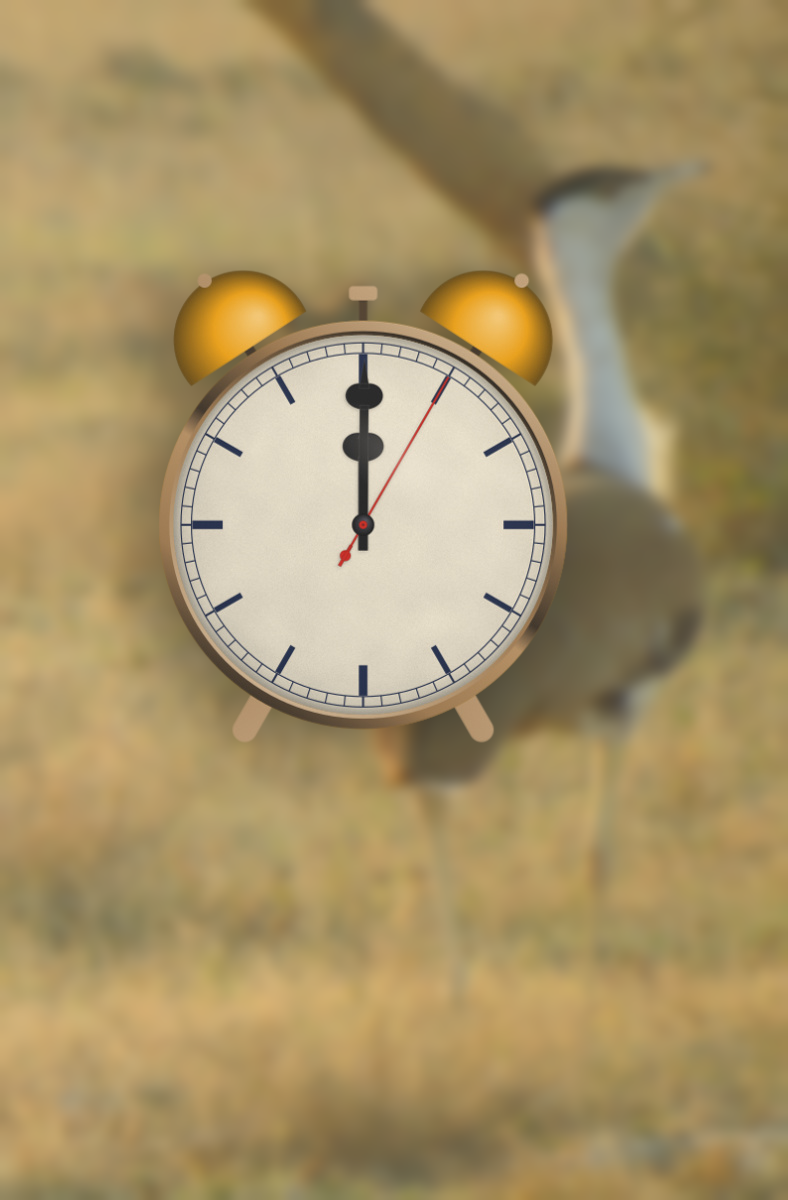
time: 12:00:05
